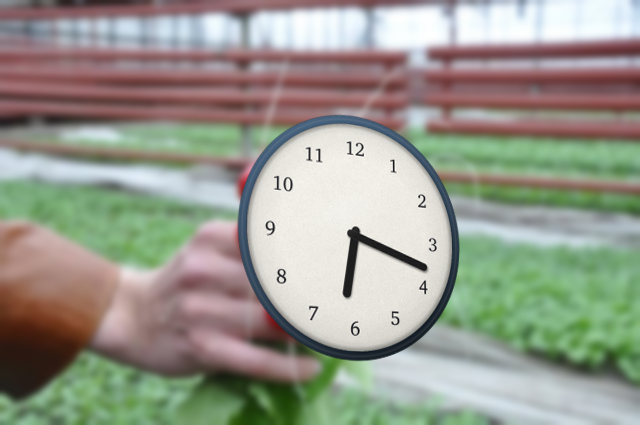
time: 6:18
